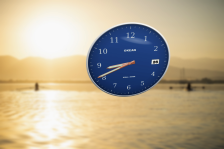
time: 8:41
